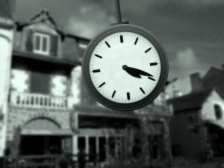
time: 4:19
